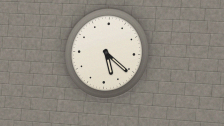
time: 5:21
